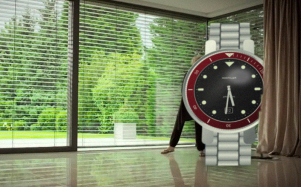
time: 5:31
